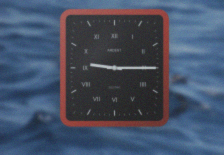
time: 9:15
